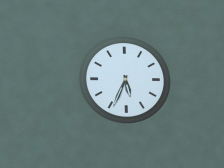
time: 5:34
